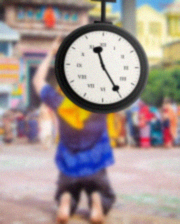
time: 11:25
